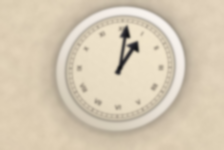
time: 1:01
